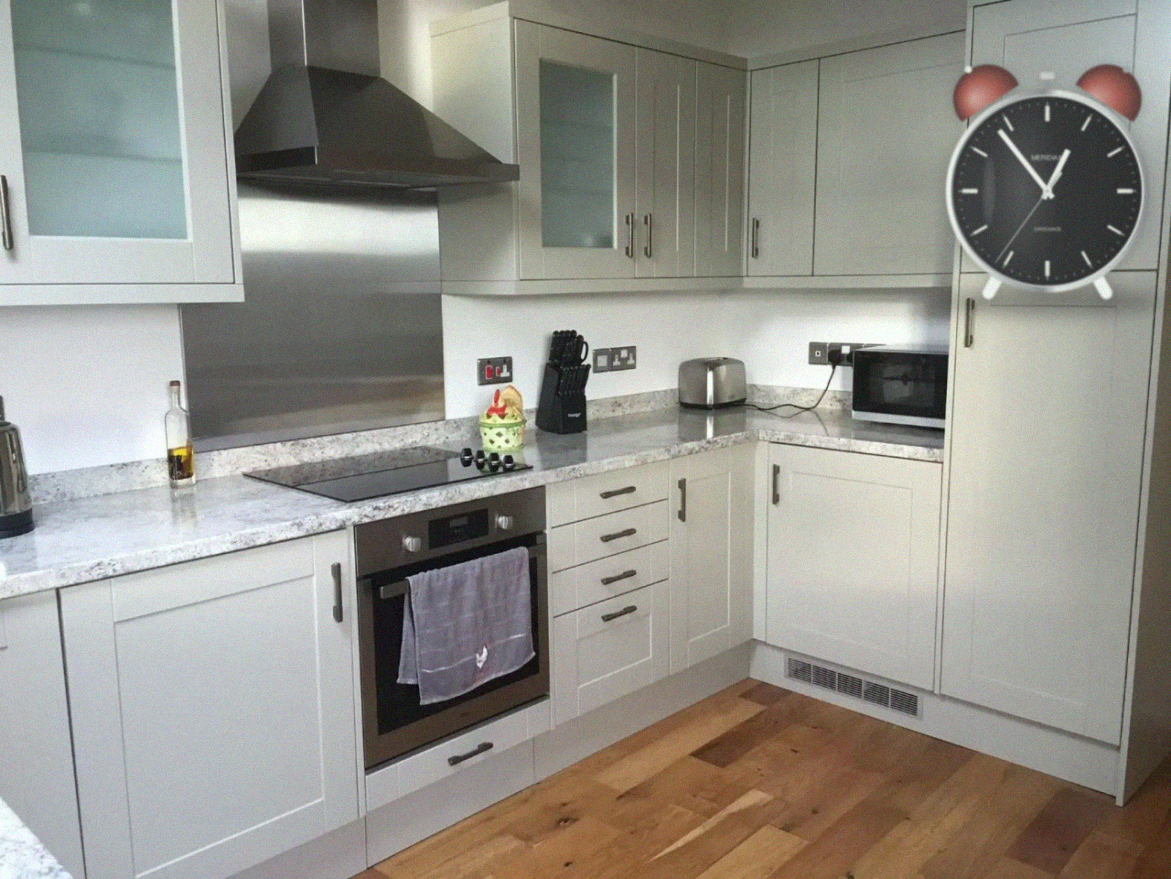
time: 12:53:36
